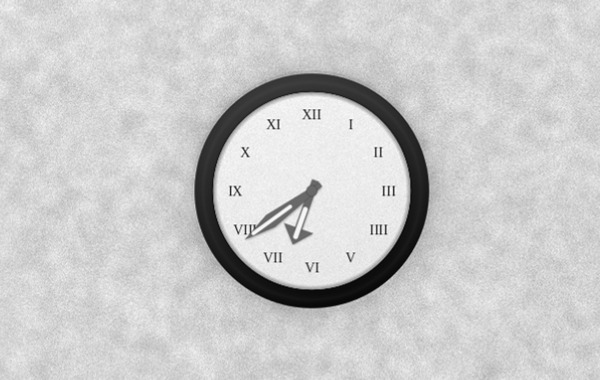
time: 6:39
